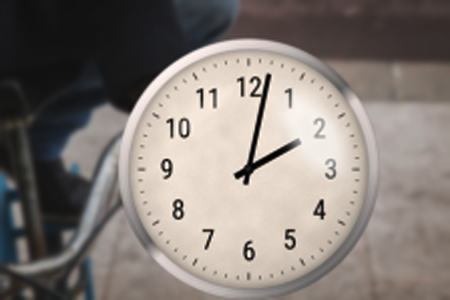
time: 2:02
